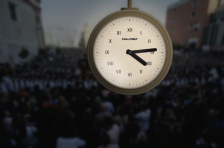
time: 4:14
